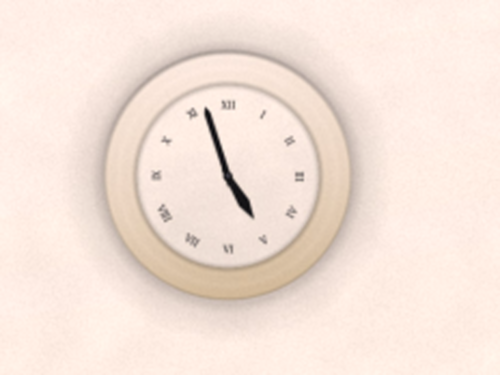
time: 4:57
